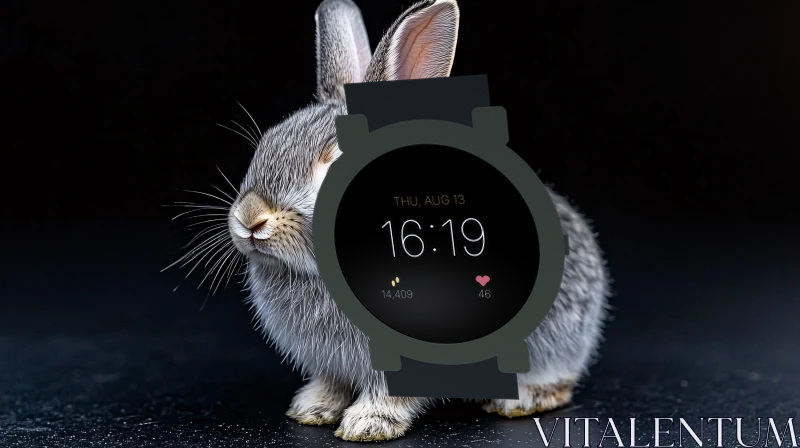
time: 16:19
